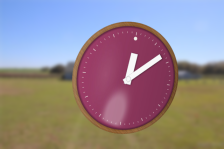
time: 12:08
